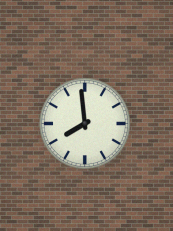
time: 7:59
